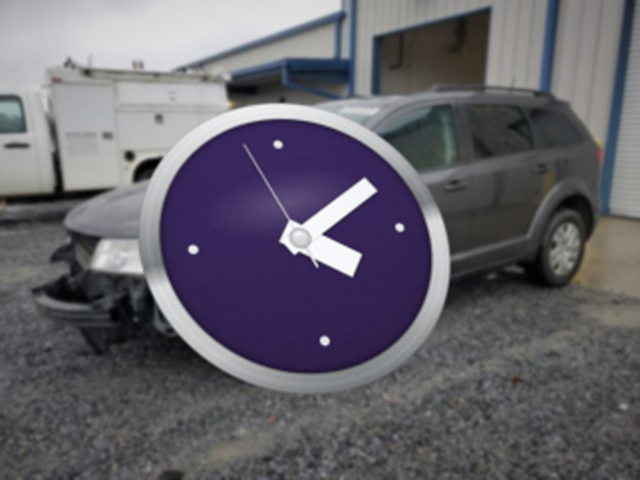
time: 4:09:57
